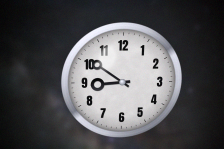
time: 8:51
